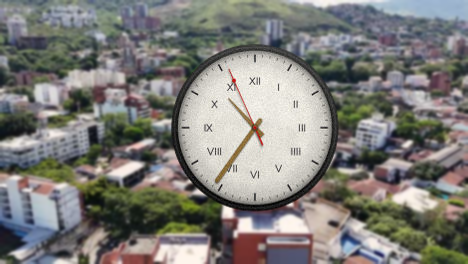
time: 10:35:56
